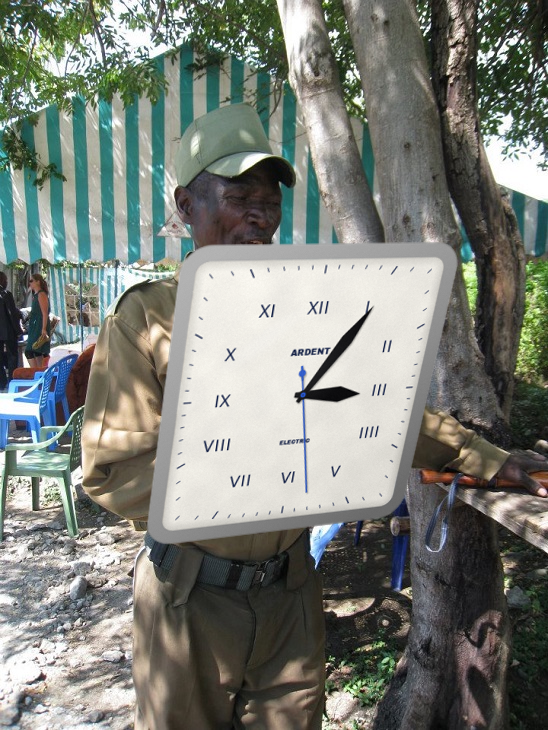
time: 3:05:28
